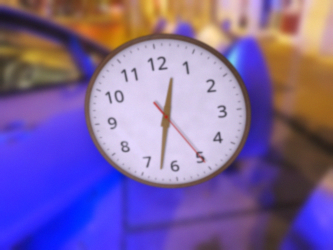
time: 12:32:25
